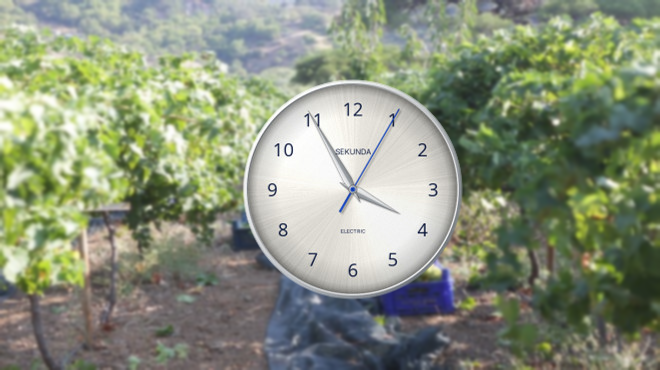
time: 3:55:05
